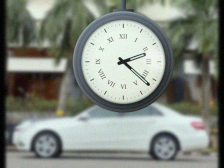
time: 2:22
